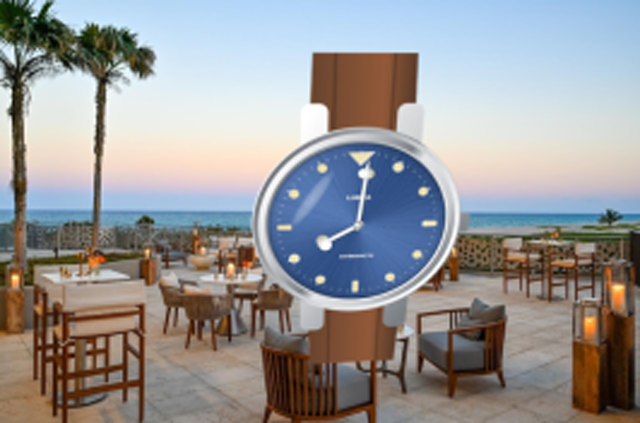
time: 8:01
